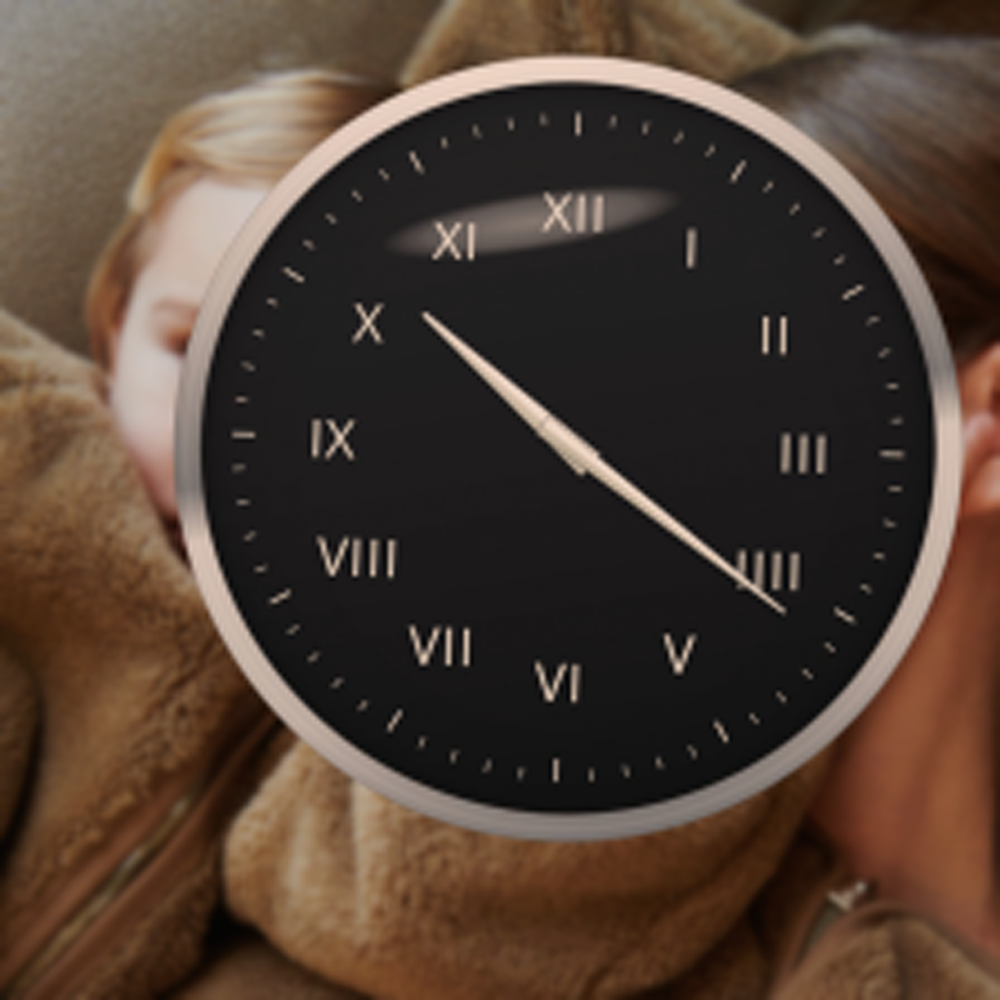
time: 10:21
